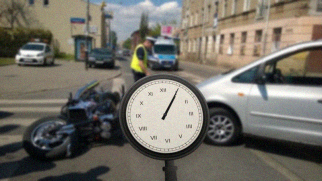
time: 1:05
